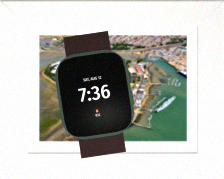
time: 7:36
